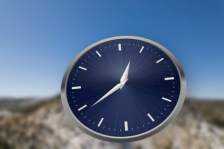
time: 12:39
